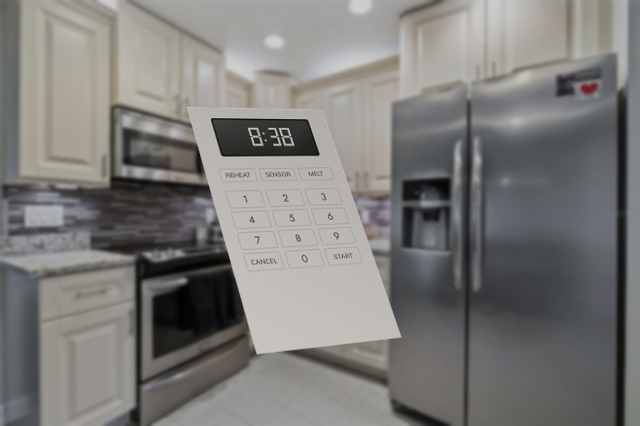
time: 8:38
